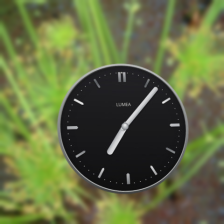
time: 7:07
